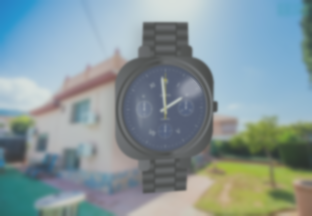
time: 1:59
